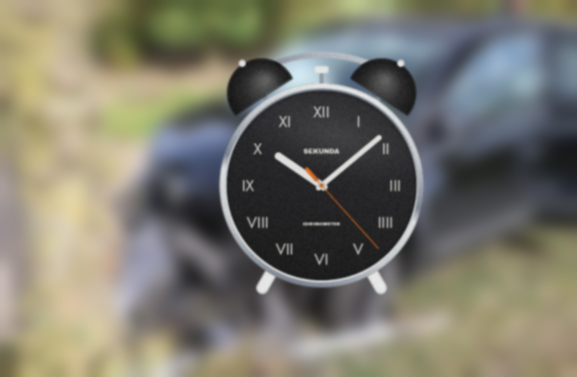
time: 10:08:23
